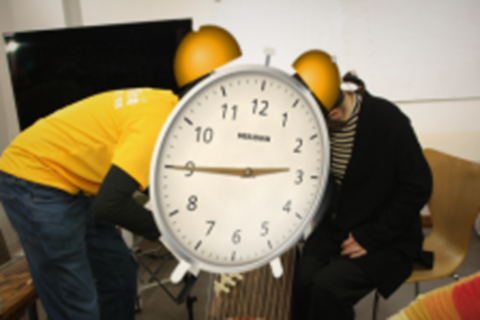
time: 2:45
